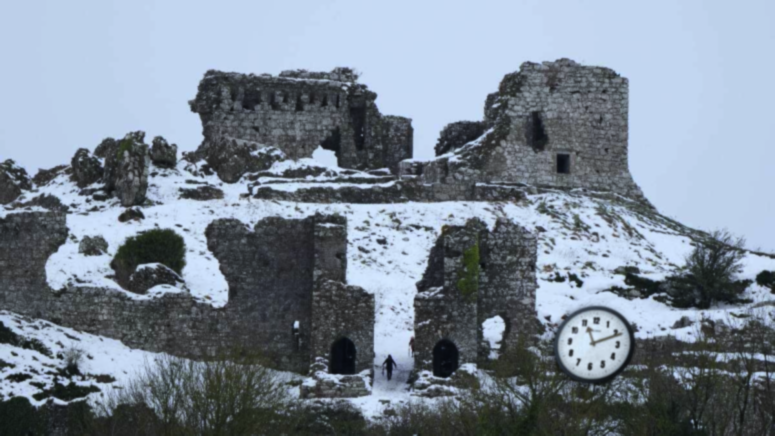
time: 11:11
